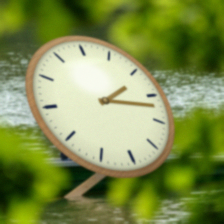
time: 2:17
